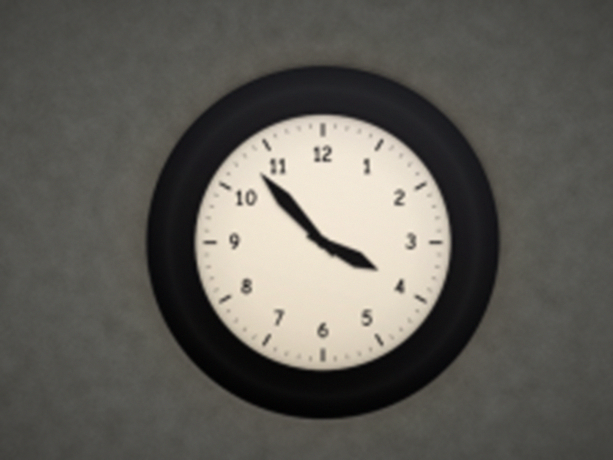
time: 3:53
